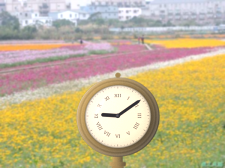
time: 9:09
